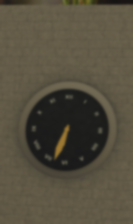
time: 6:33
